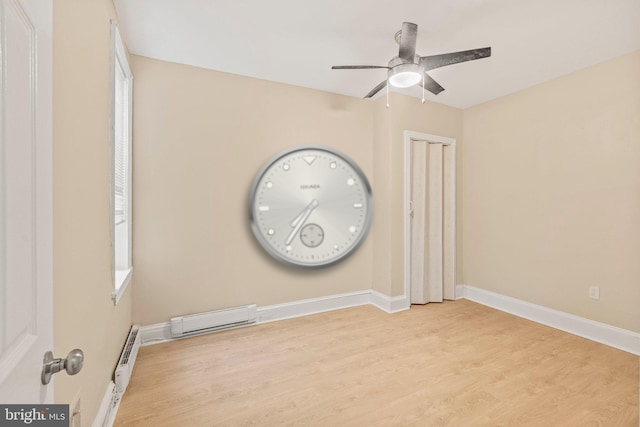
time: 7:36
